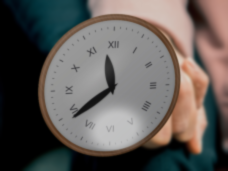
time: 11:39
